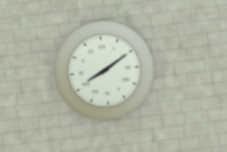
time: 8:10
